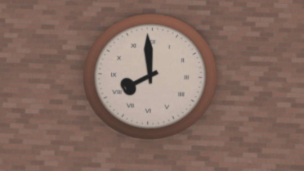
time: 7:59
